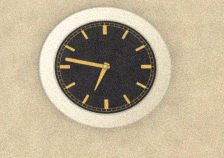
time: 6:47
